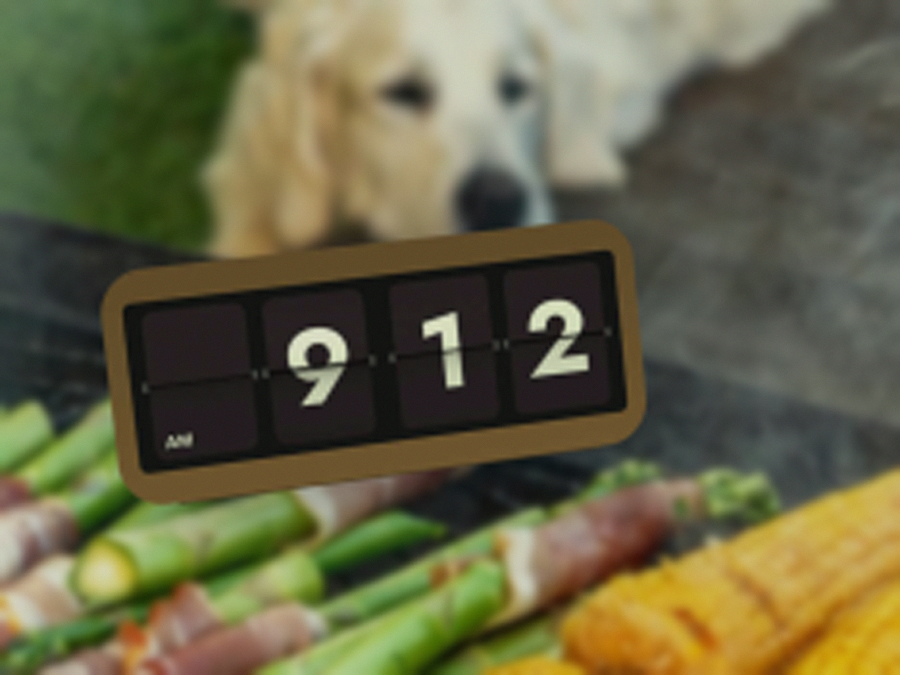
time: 9:12
